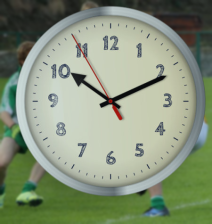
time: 10:10:55
